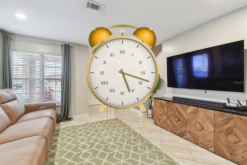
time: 5:18
